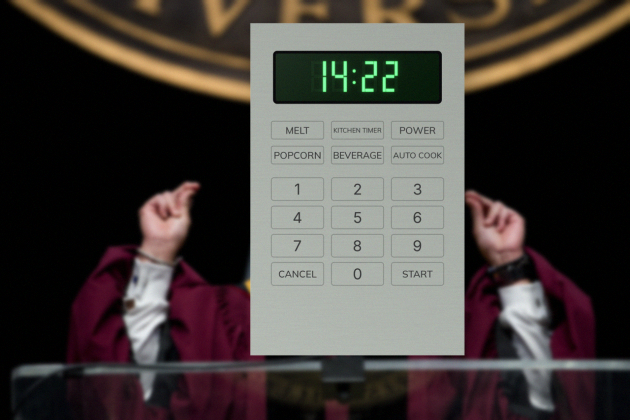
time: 14:22
